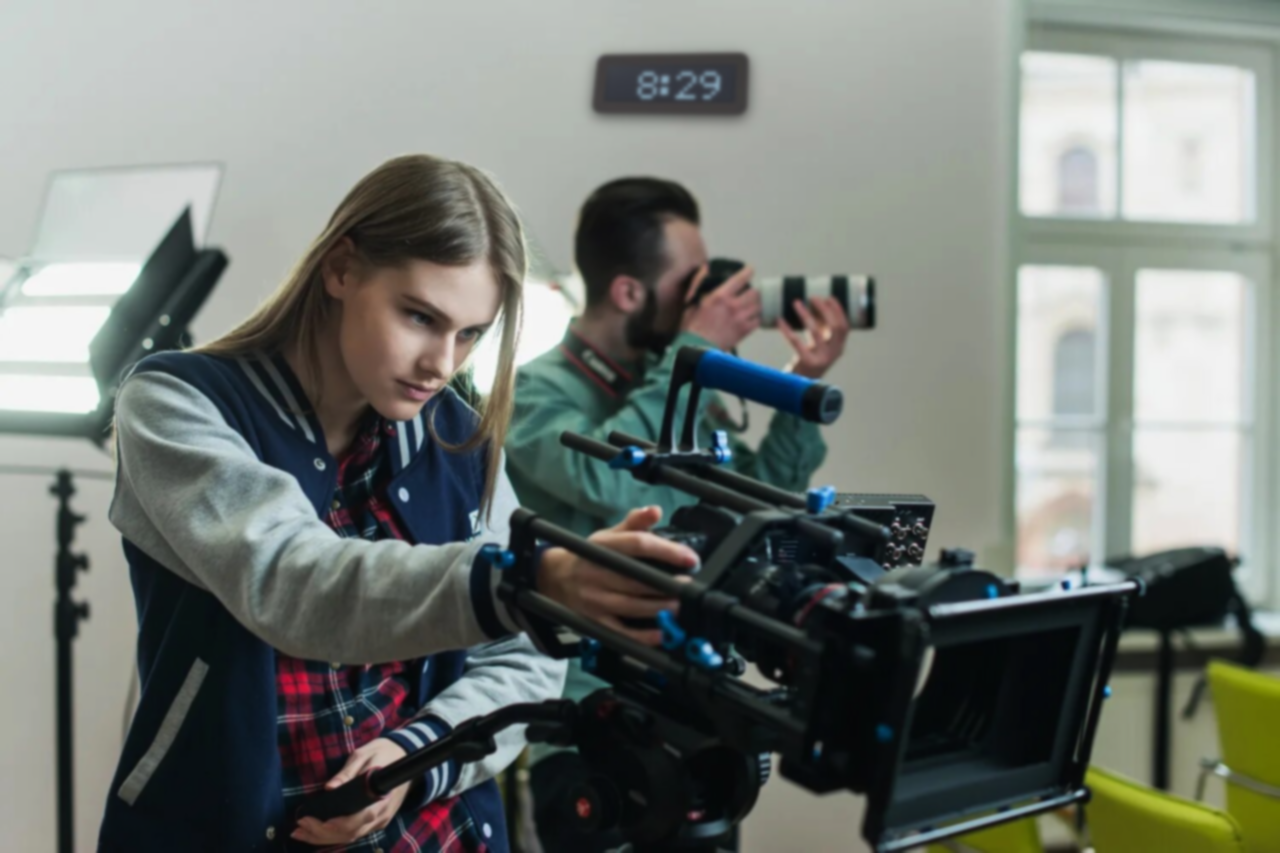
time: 8:29
